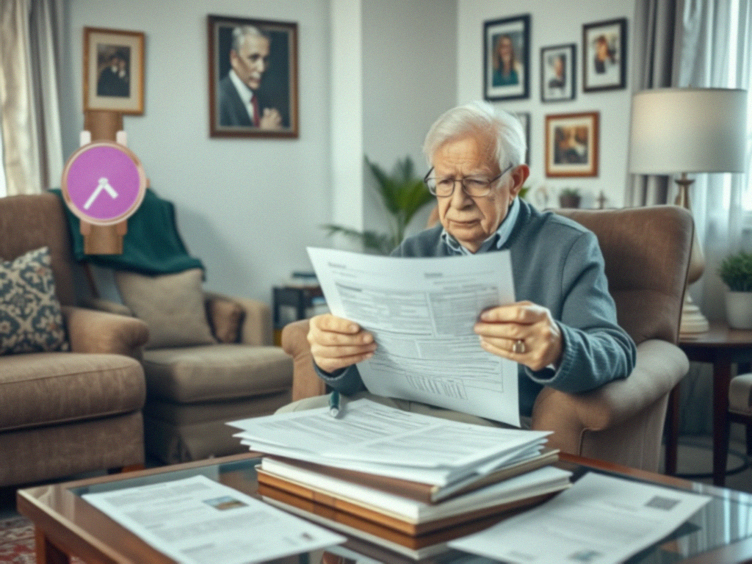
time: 4:36
